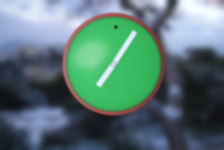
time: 7:05
